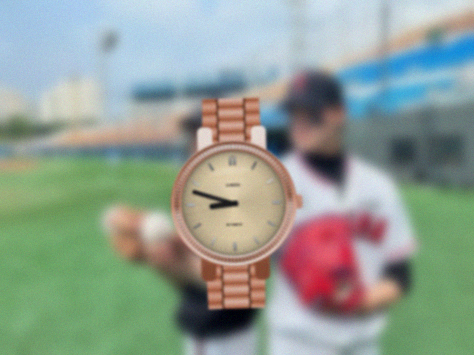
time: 8:48
